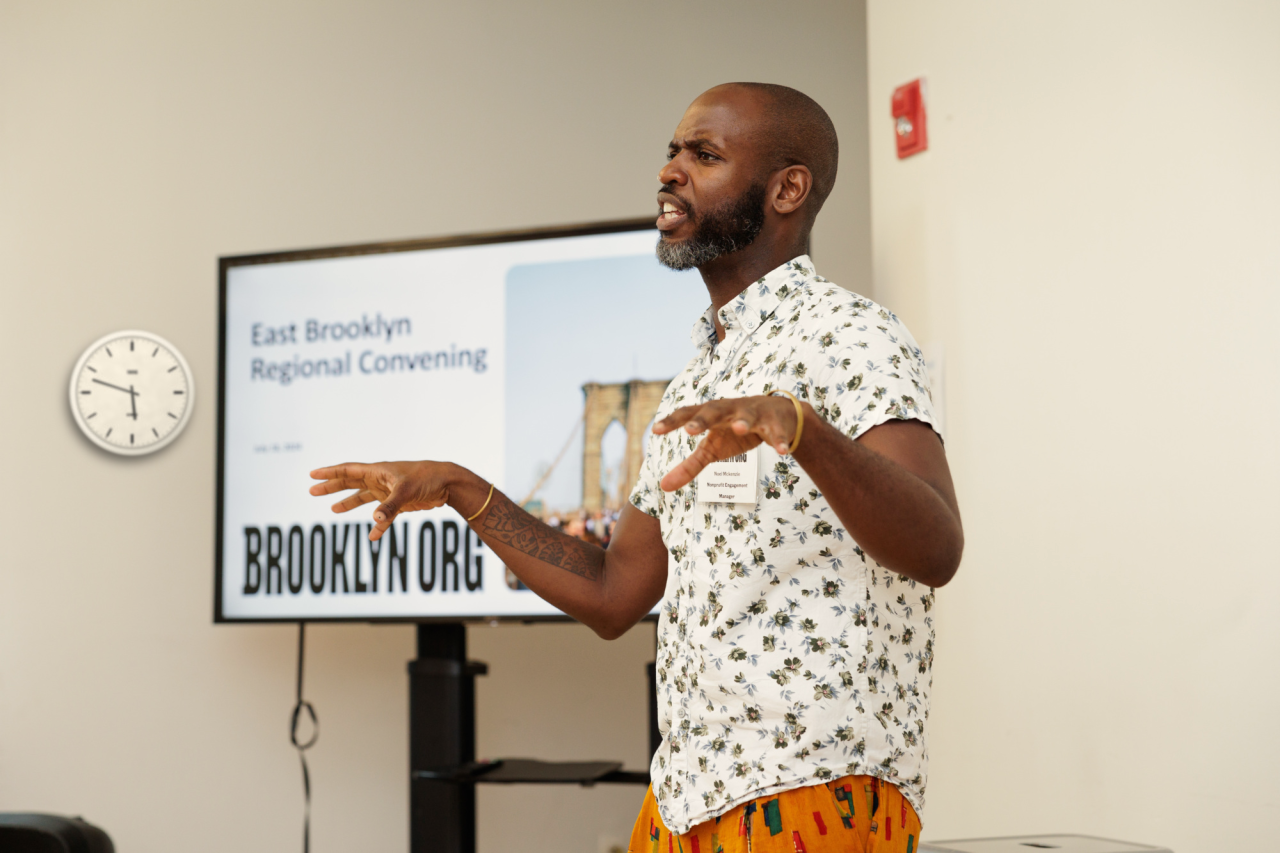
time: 5:48
